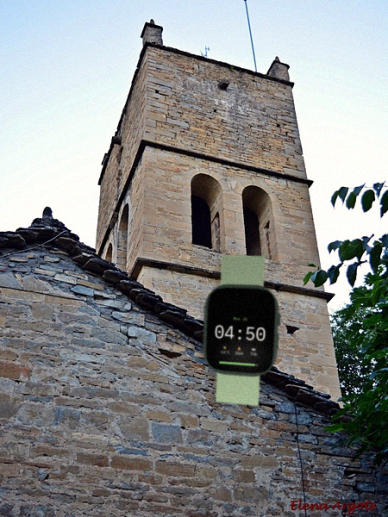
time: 4:50
